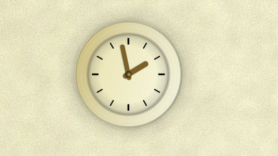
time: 1:58
